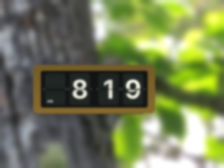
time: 8:19
